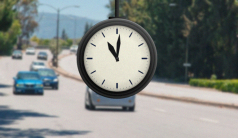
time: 11:01
